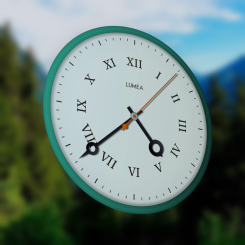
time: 4:38:07
